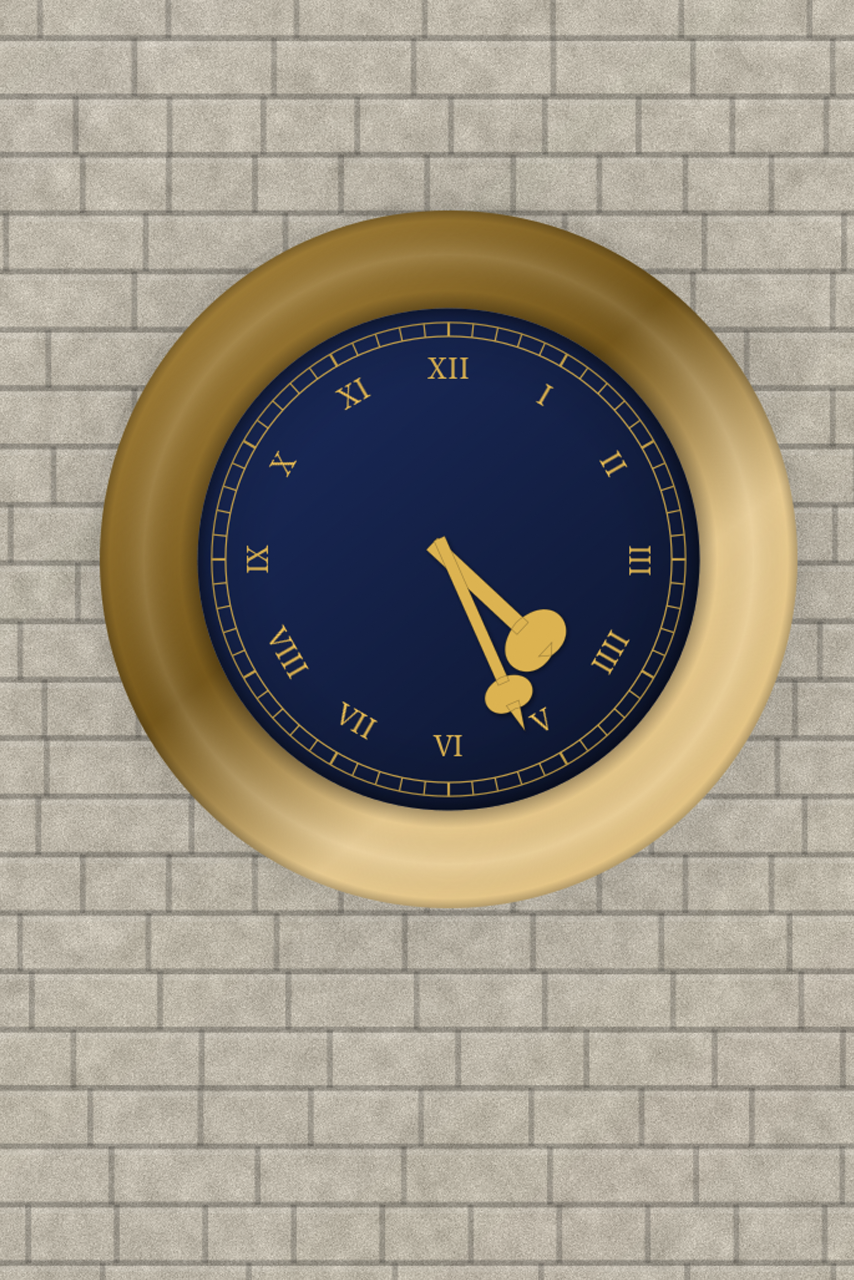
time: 4:26
